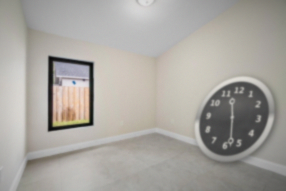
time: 11:28
